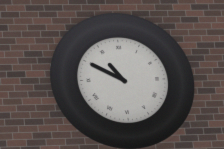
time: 10:50
